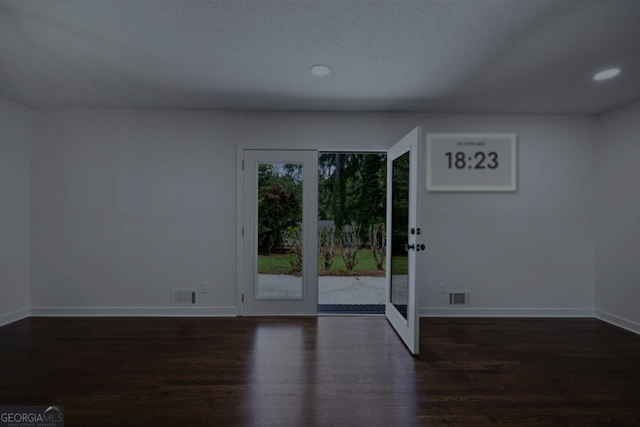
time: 18:23
